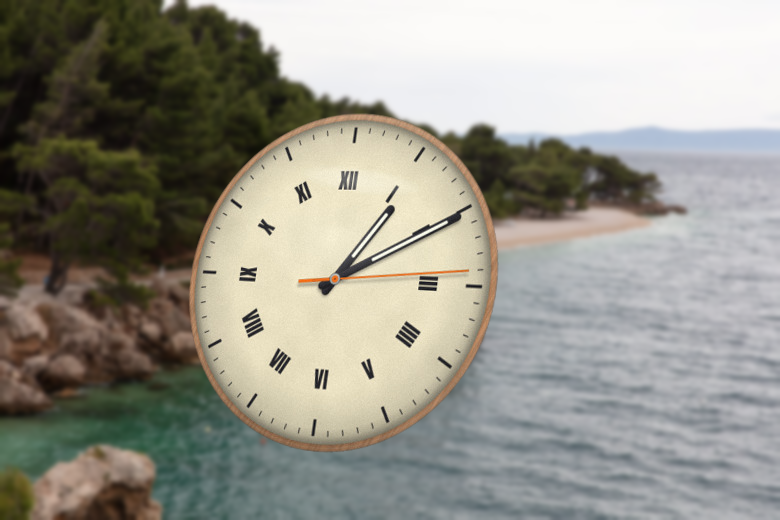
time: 1:10:14
